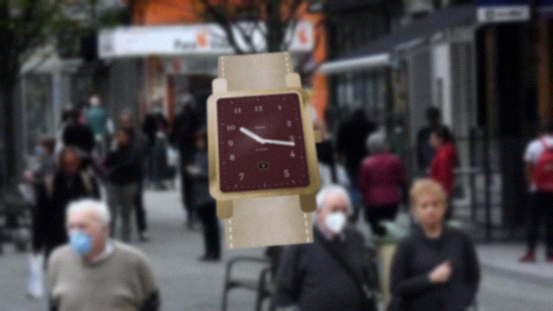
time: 10:17
